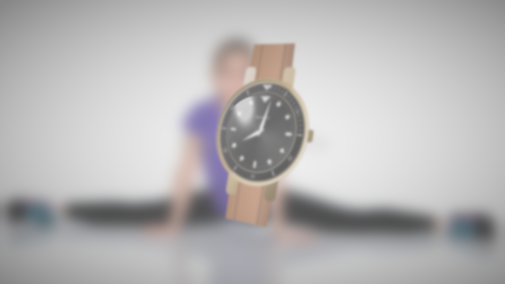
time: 8:02
